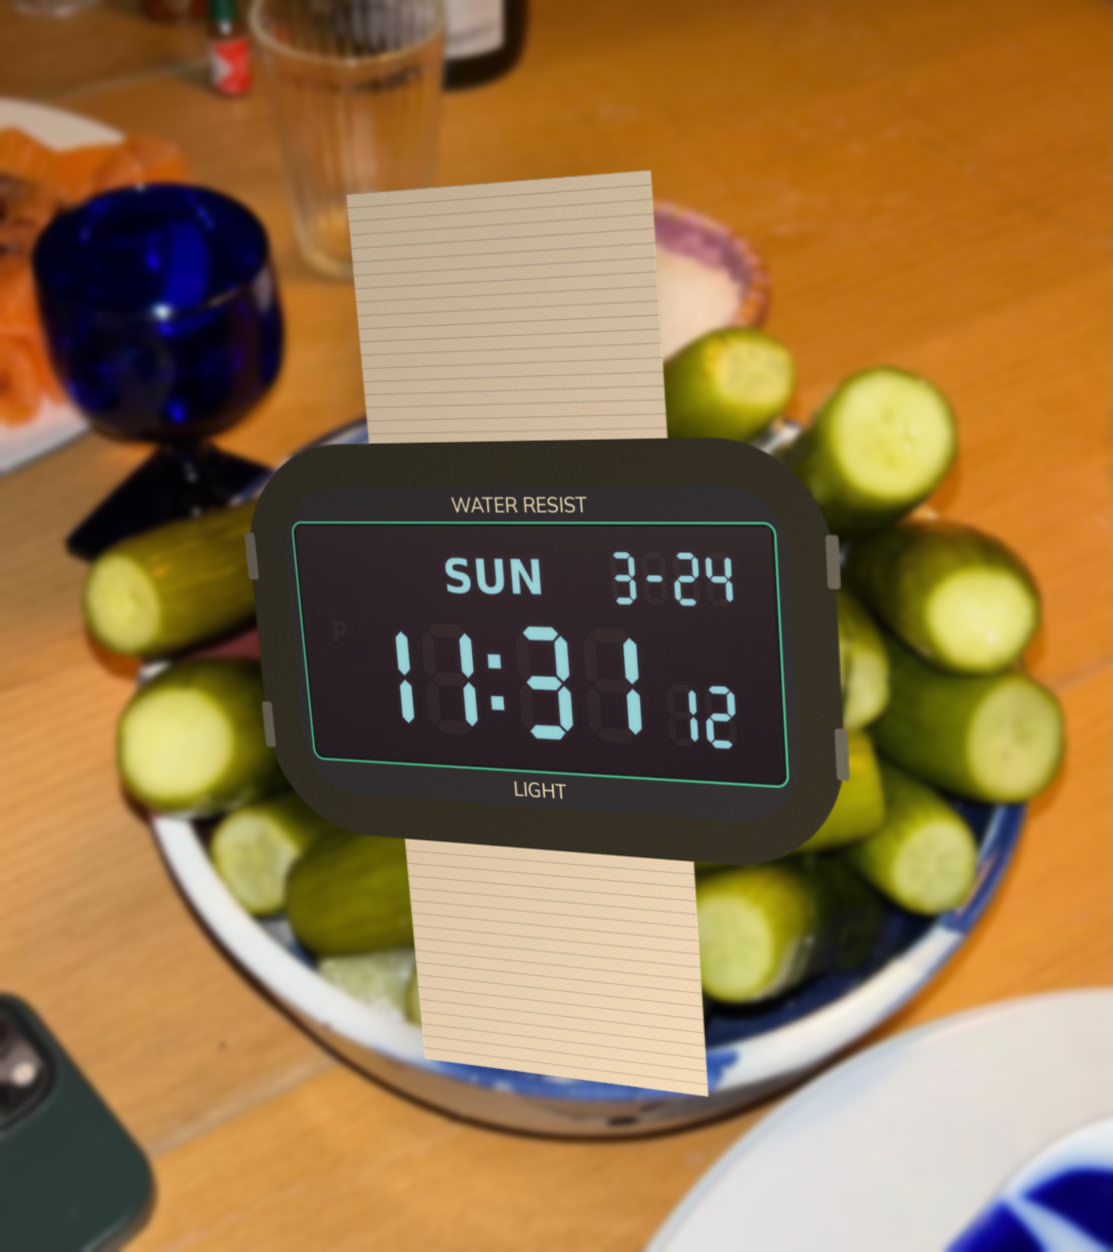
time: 11:31:12
